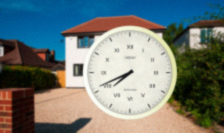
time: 7:41
